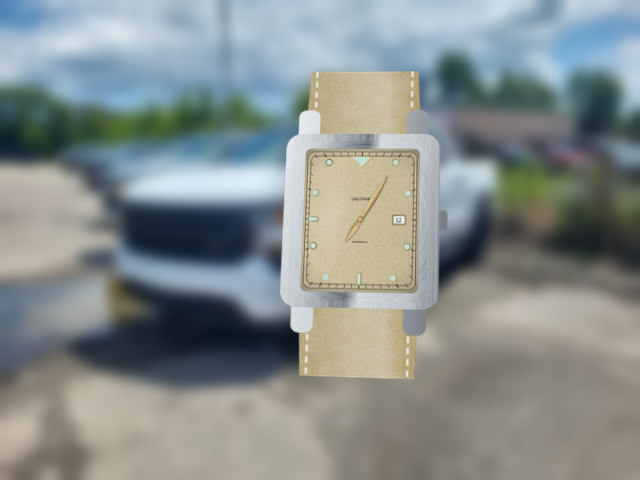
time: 7:05
